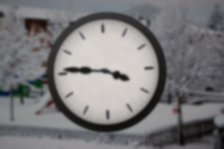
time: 3:46
